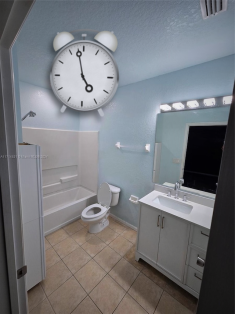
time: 4:58
